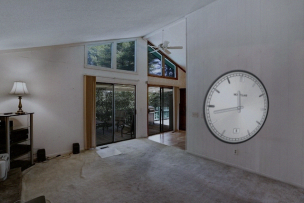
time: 11:43
